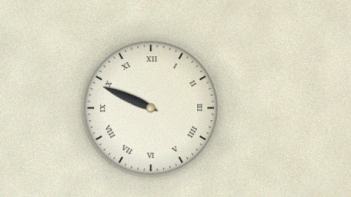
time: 9:49
